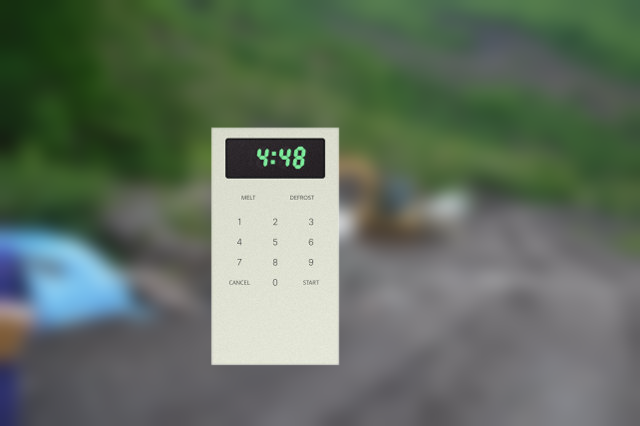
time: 4:48
